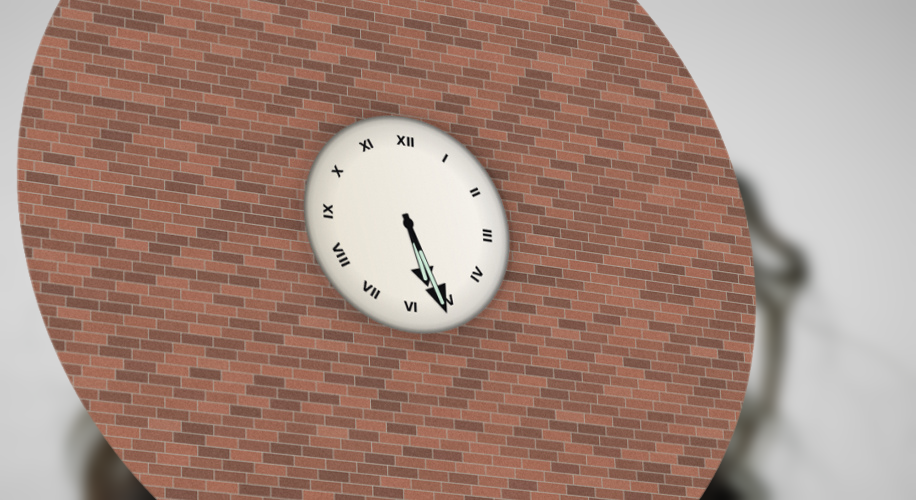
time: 5:26
